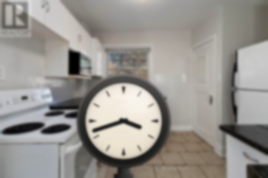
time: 3:42
